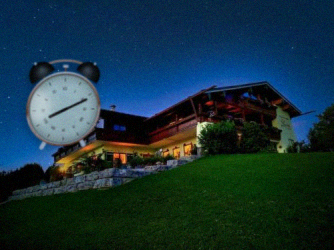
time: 8:11
